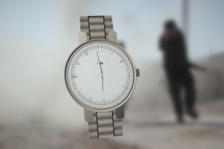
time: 5:59
